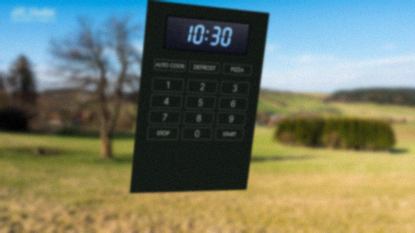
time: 10:30
